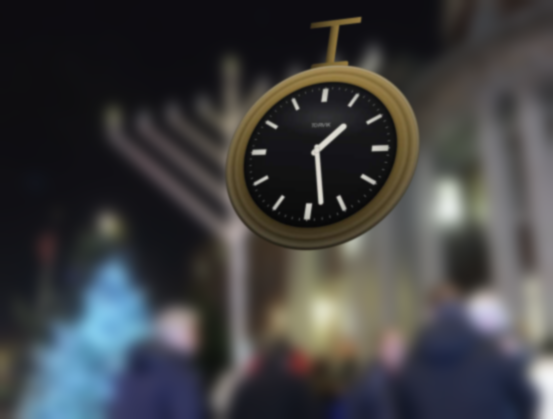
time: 1:28
